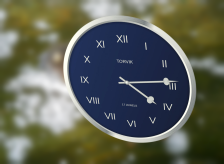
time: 4:14
